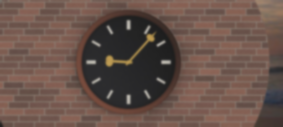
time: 9:07
